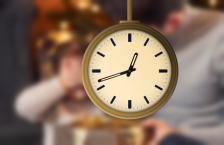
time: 12:42
